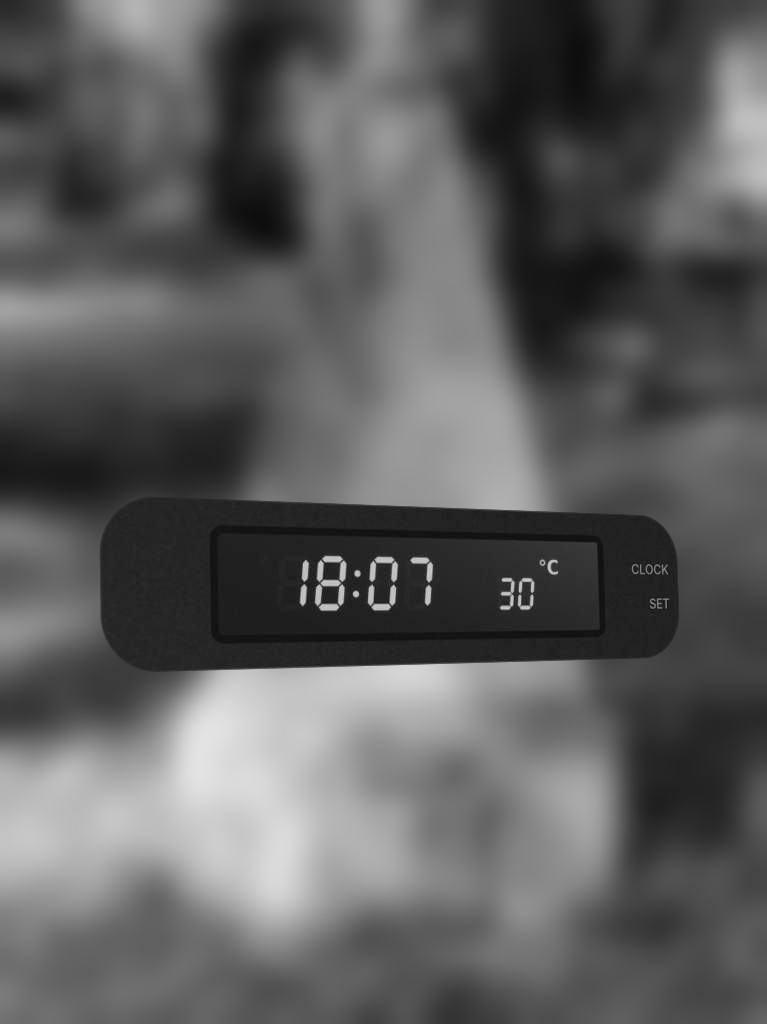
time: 18:07
